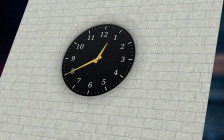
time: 12:40
